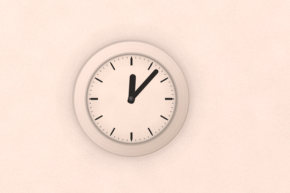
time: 12:07
